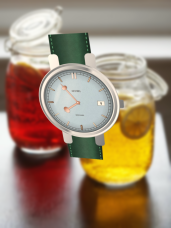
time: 7:54
